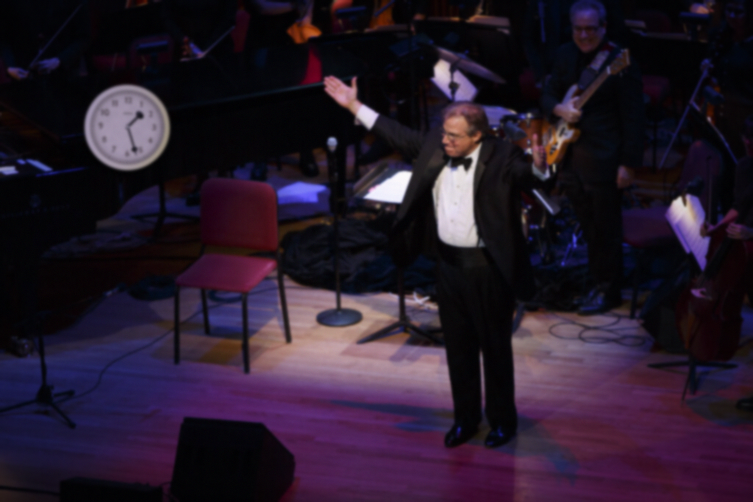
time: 1:27
